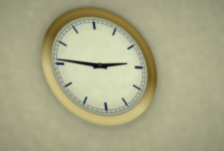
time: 2:46
